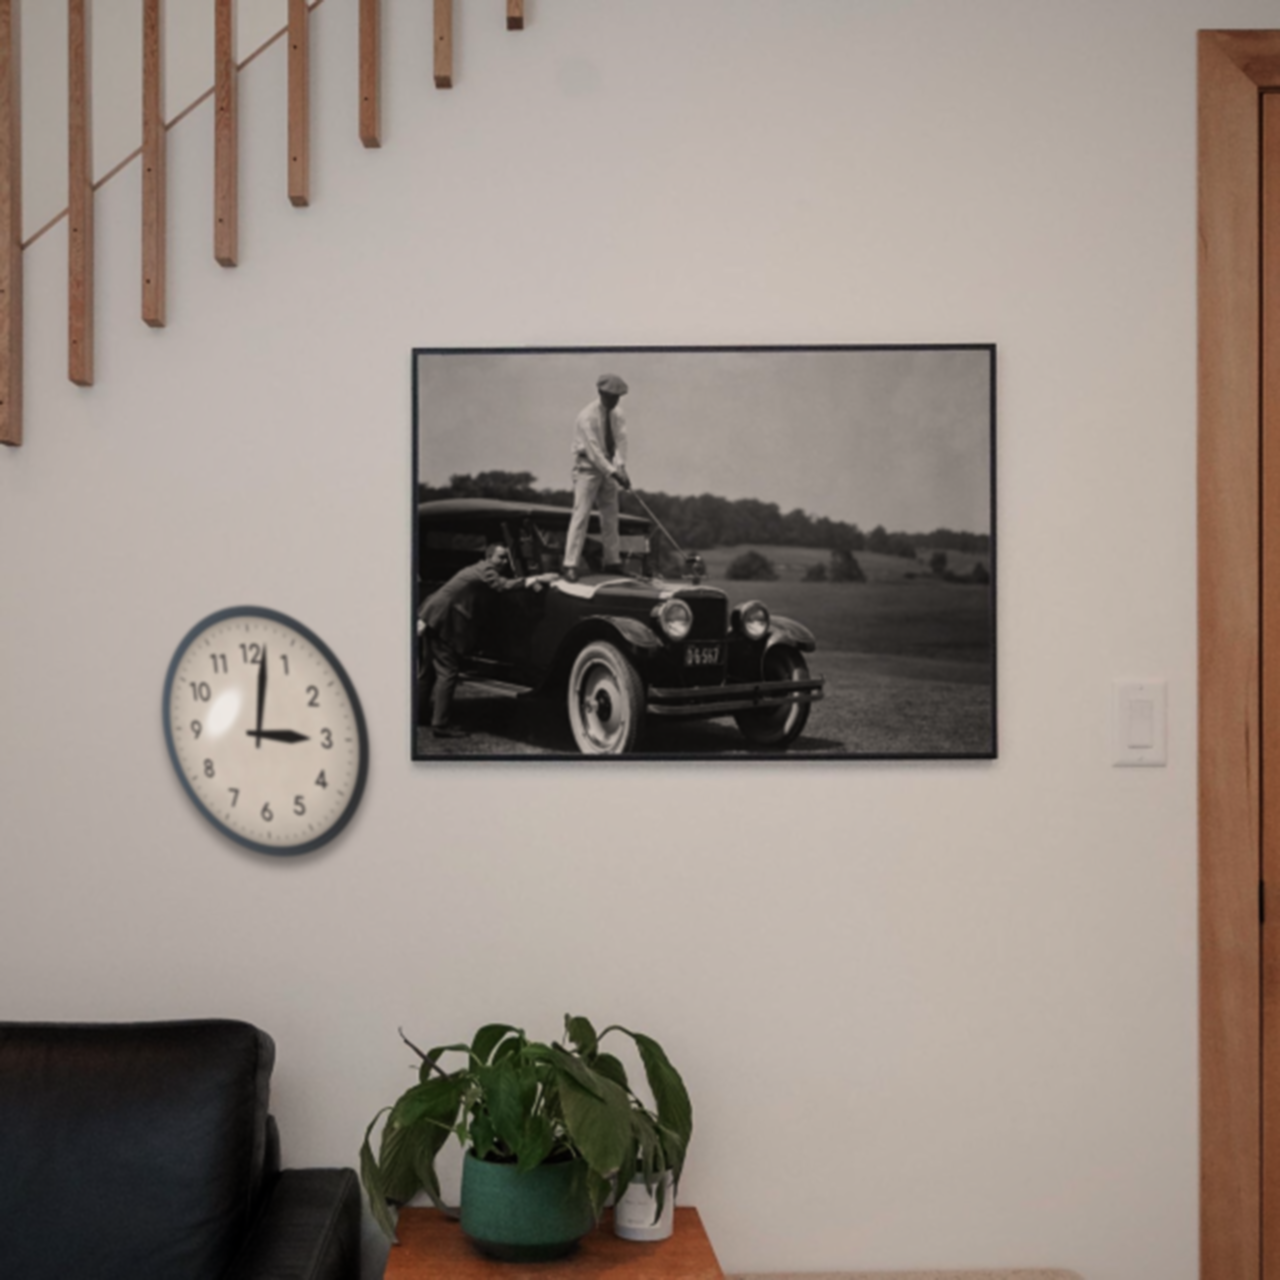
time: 3:02
